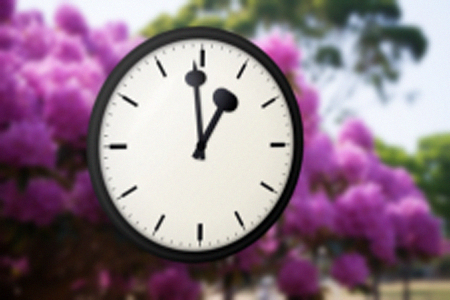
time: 12:59
